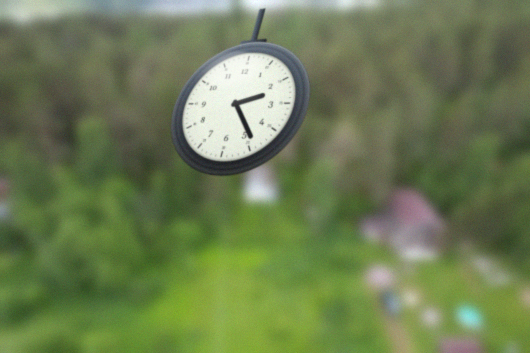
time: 2:24
